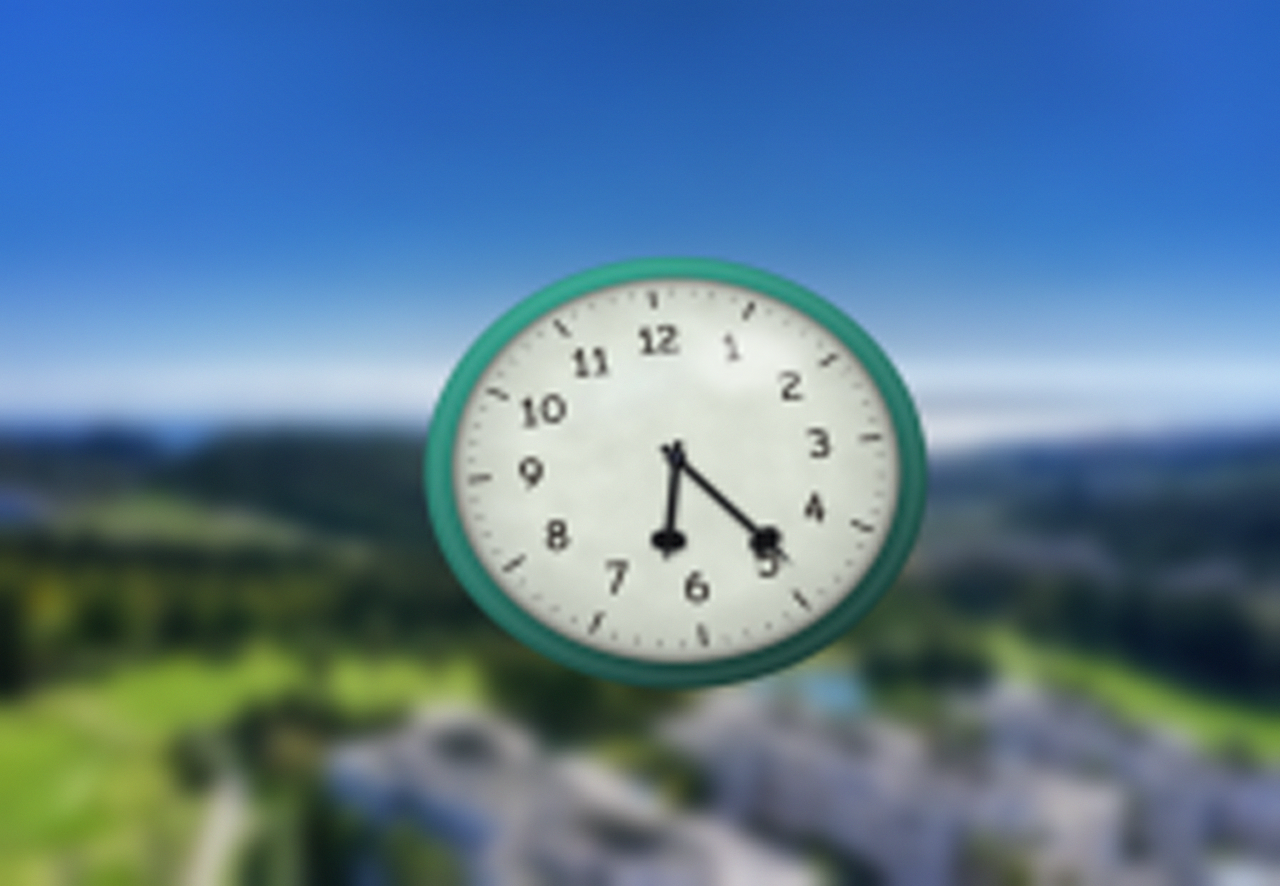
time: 6:24
